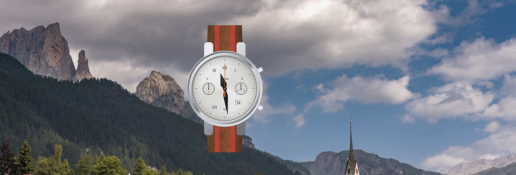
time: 11:29
